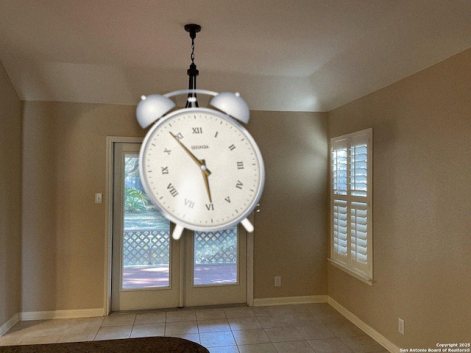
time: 5:54
